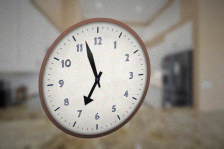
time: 6:57
